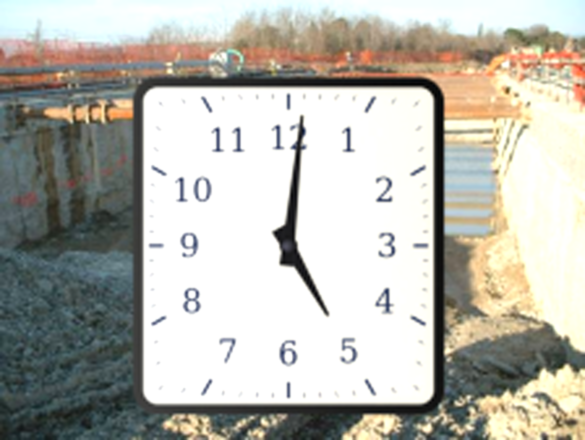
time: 5:01
